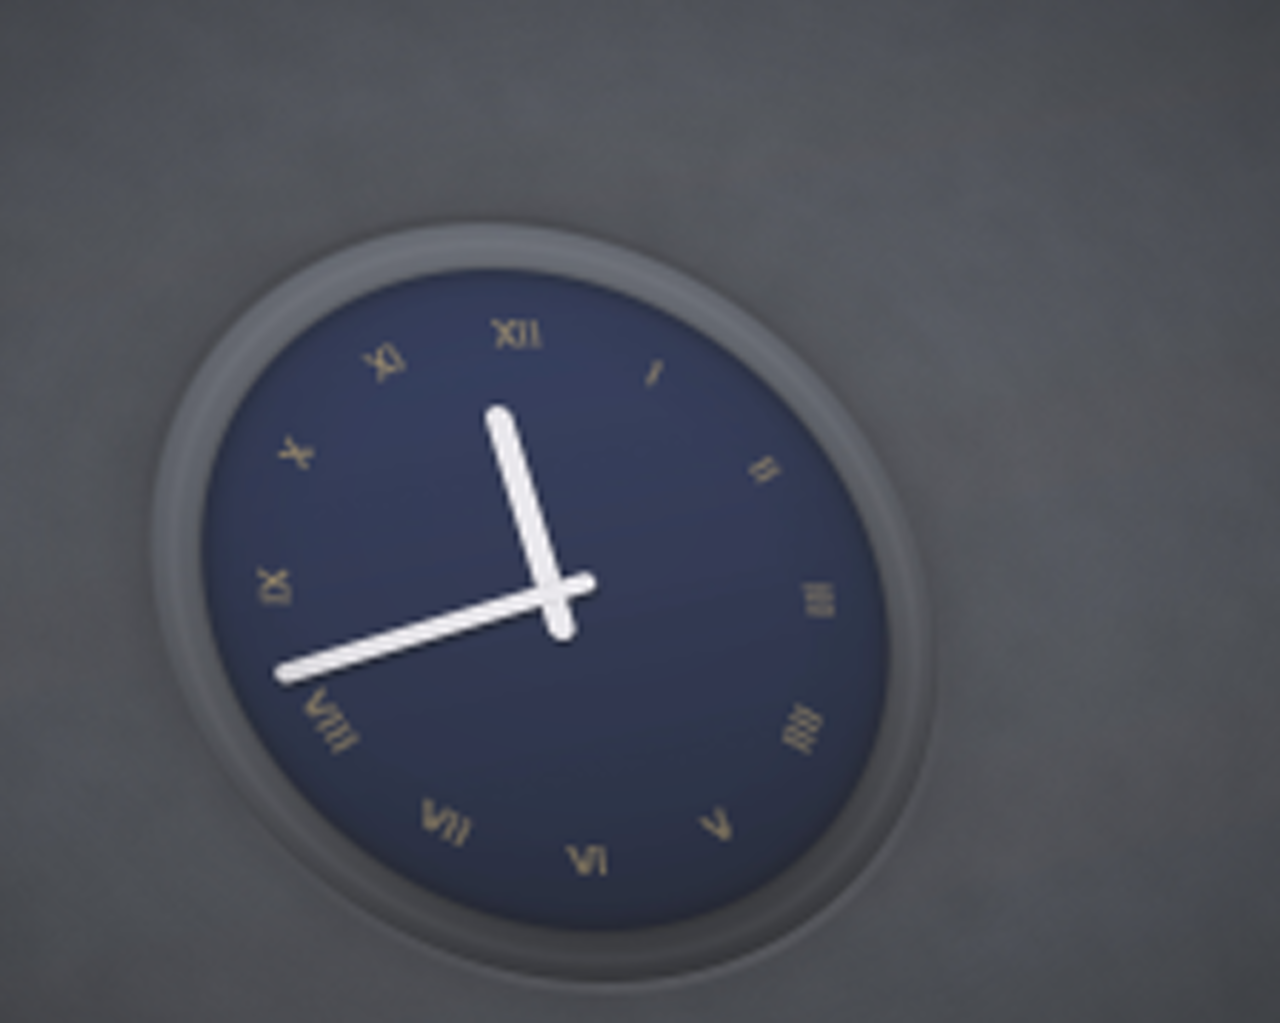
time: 11:42
